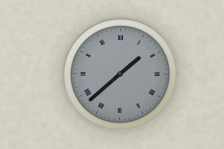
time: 1:38
